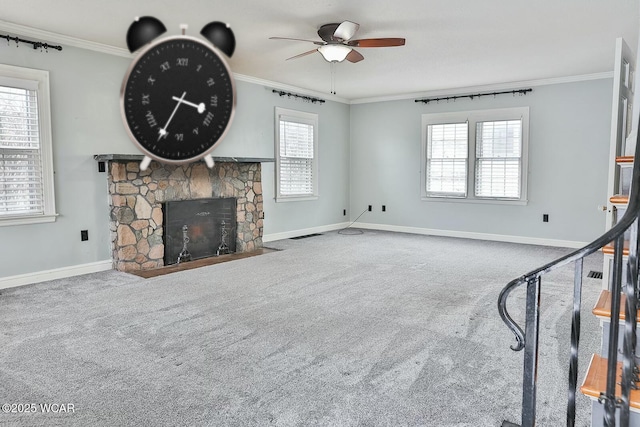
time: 3:35
